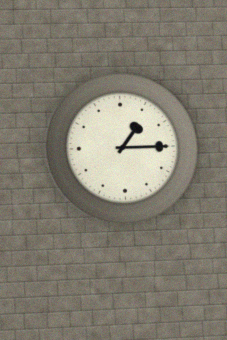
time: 1:15
